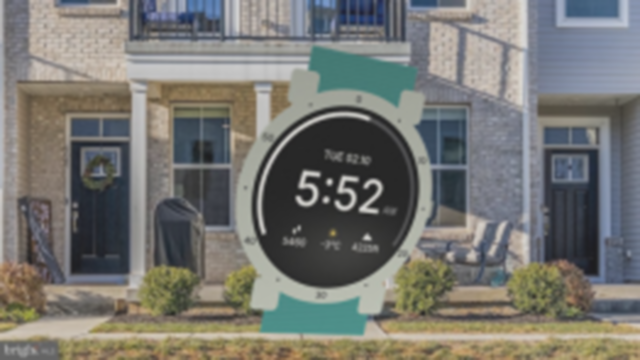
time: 5:52
